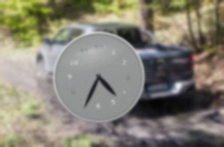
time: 4:34
